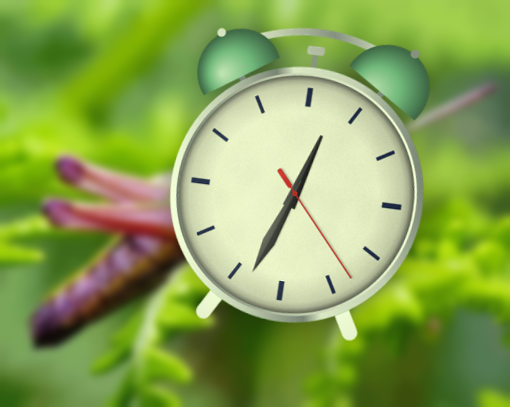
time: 12:33:23
